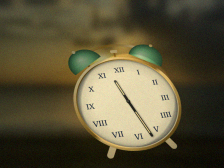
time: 11:27
